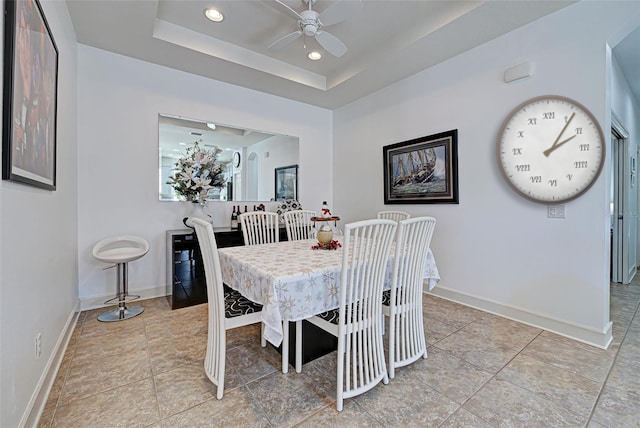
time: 2:06
